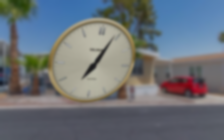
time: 7:04
